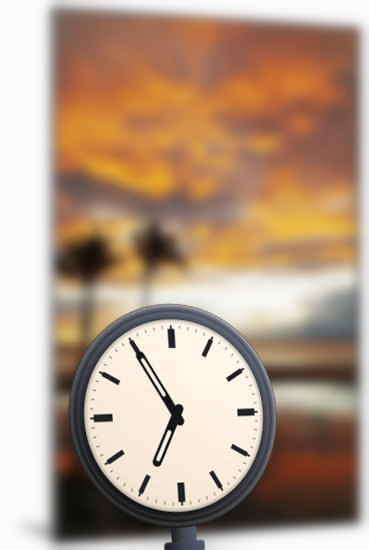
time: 6:55
